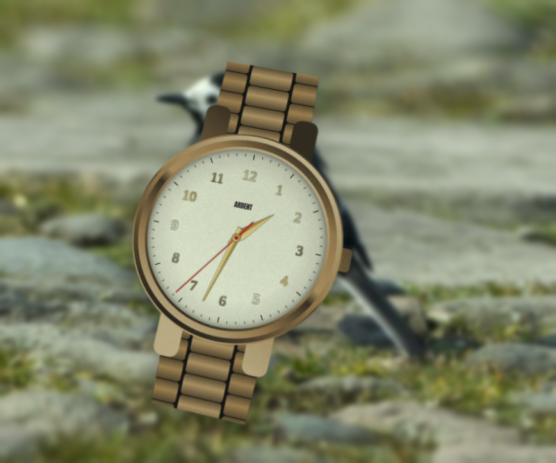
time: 1:32:36
